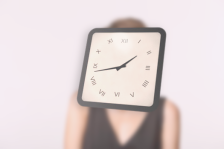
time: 1:43
